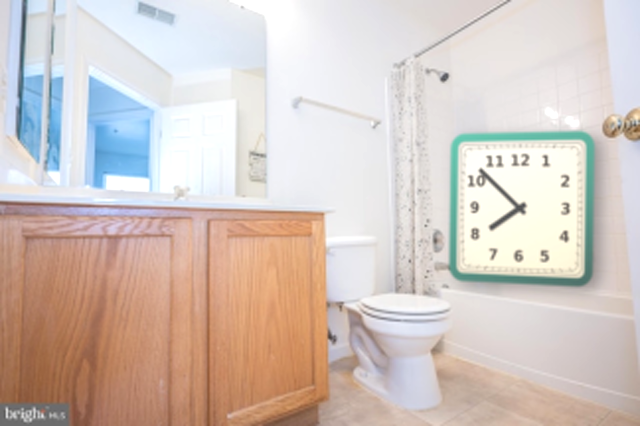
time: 7:52
